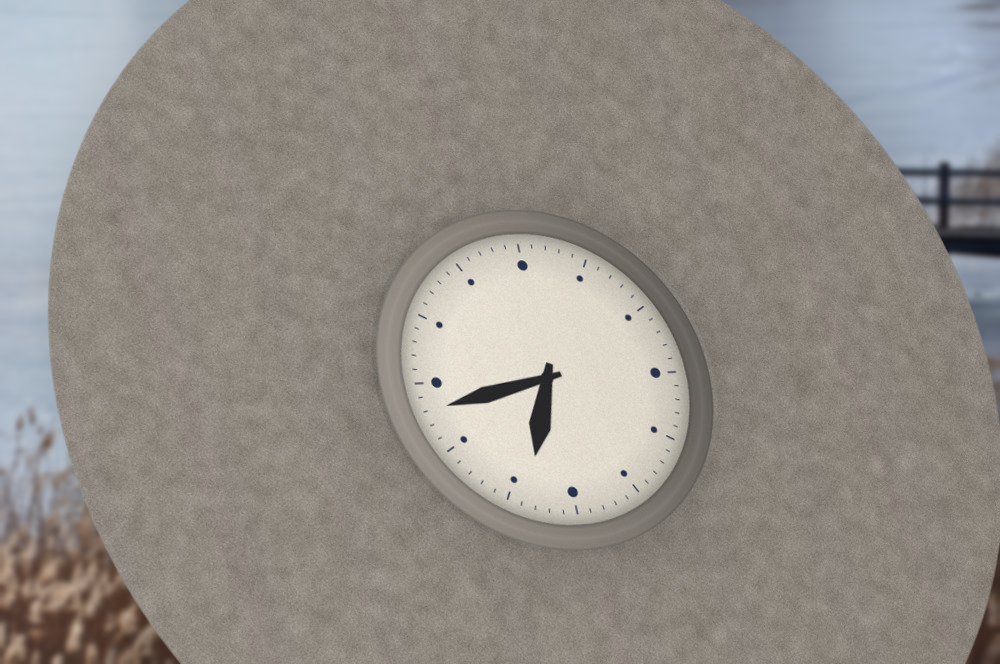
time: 6:43
